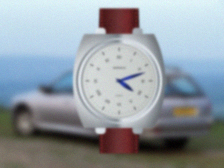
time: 4:12
